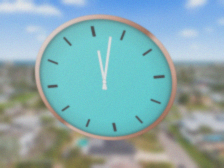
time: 12:03
